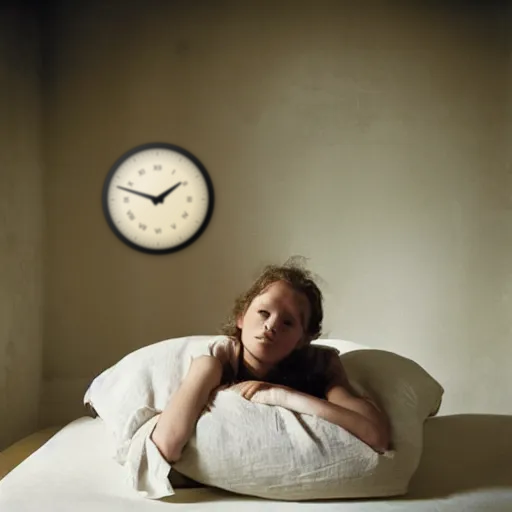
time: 1:48
